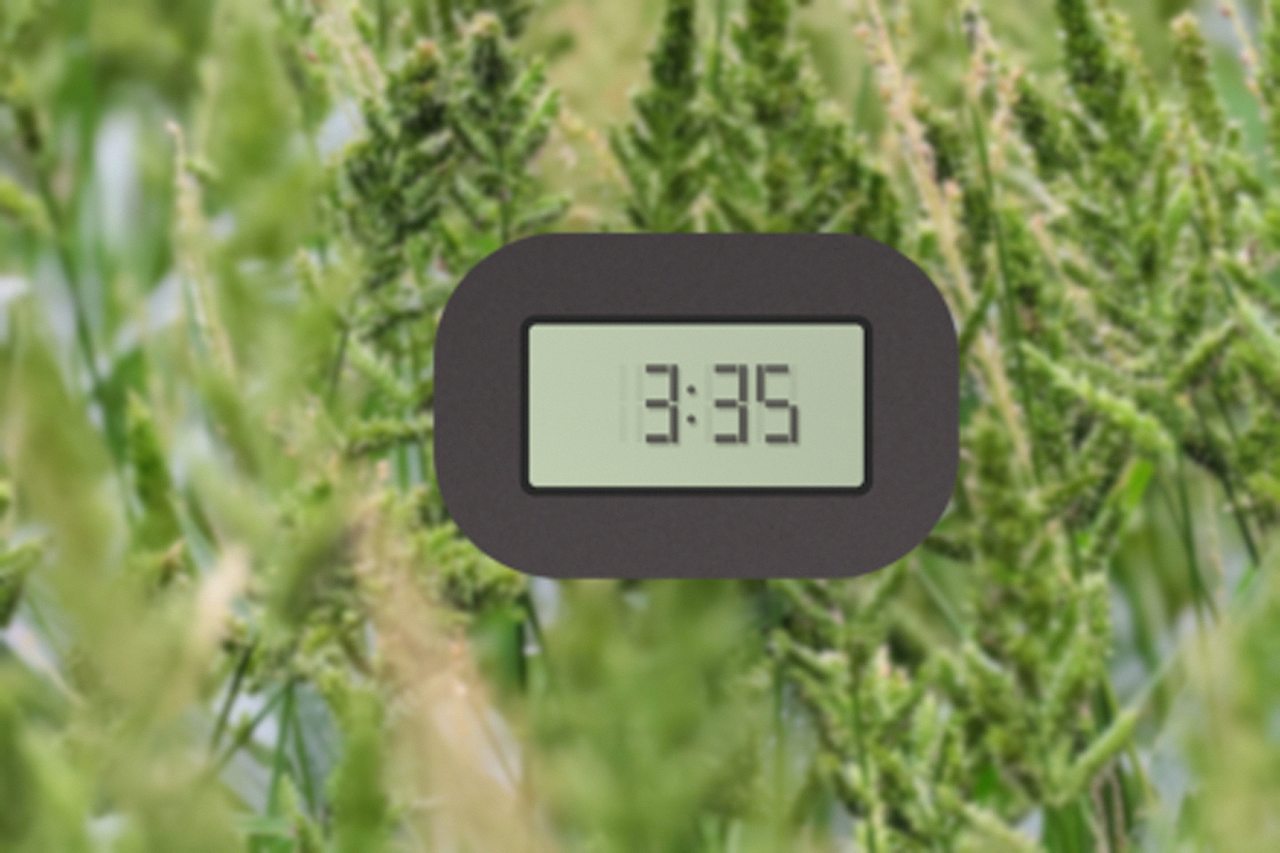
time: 3:35
